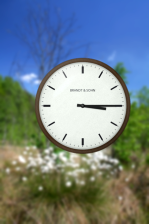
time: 3:15
